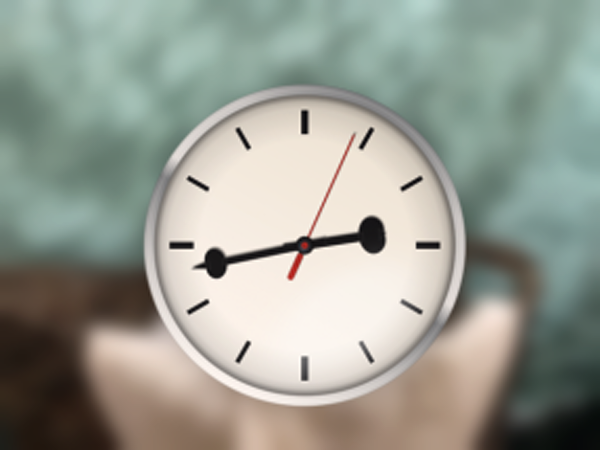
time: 2:43:04
